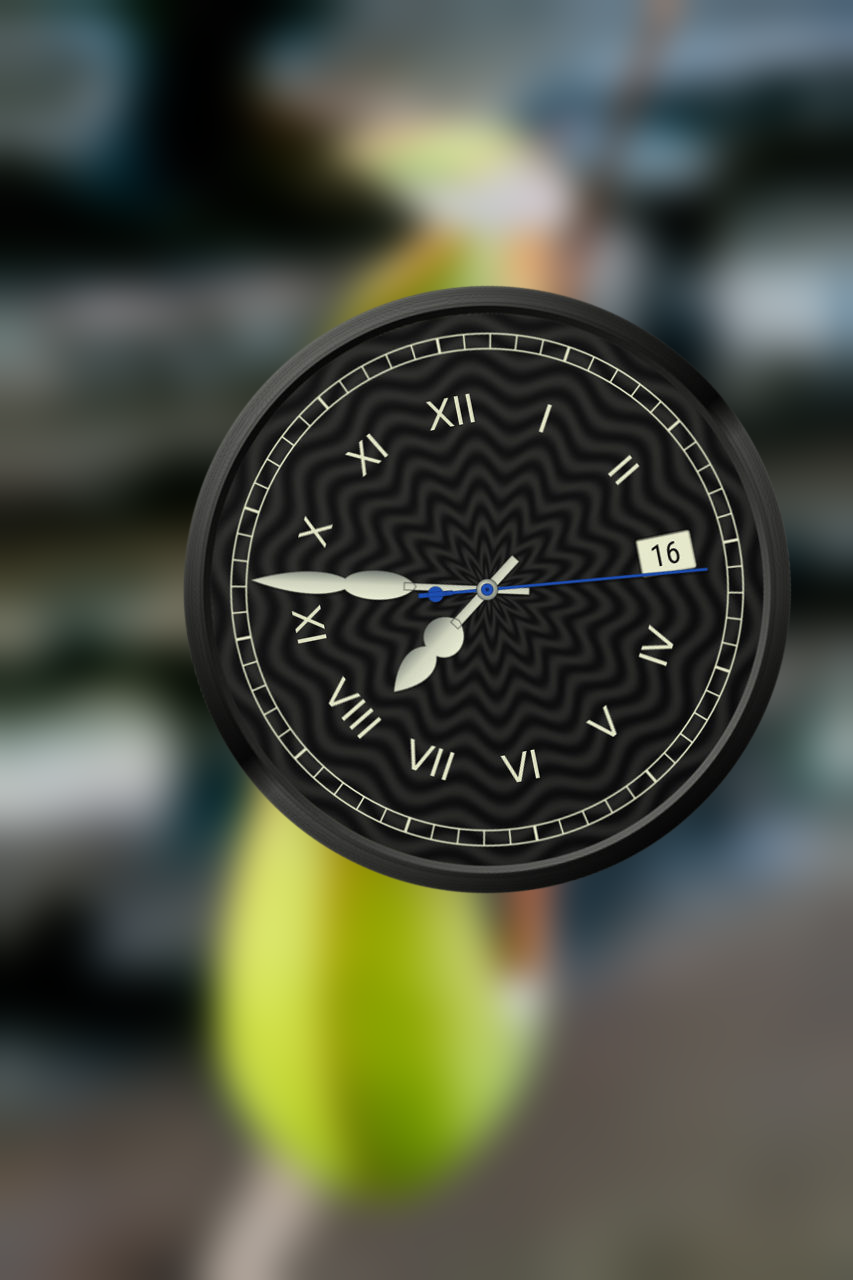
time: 7:47:16
